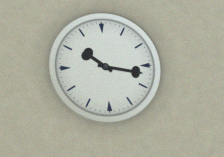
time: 10:17
